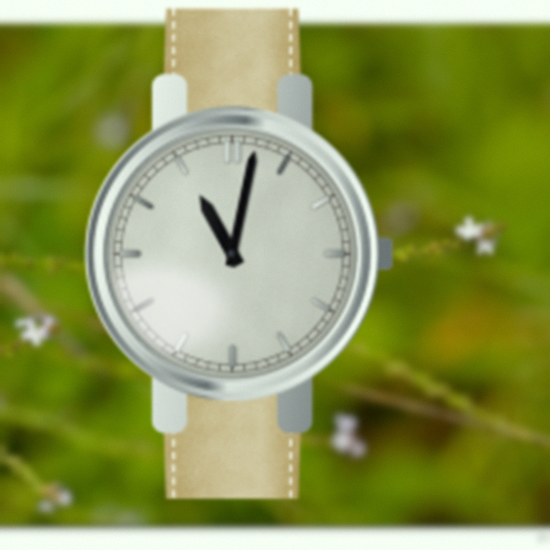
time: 11:02
